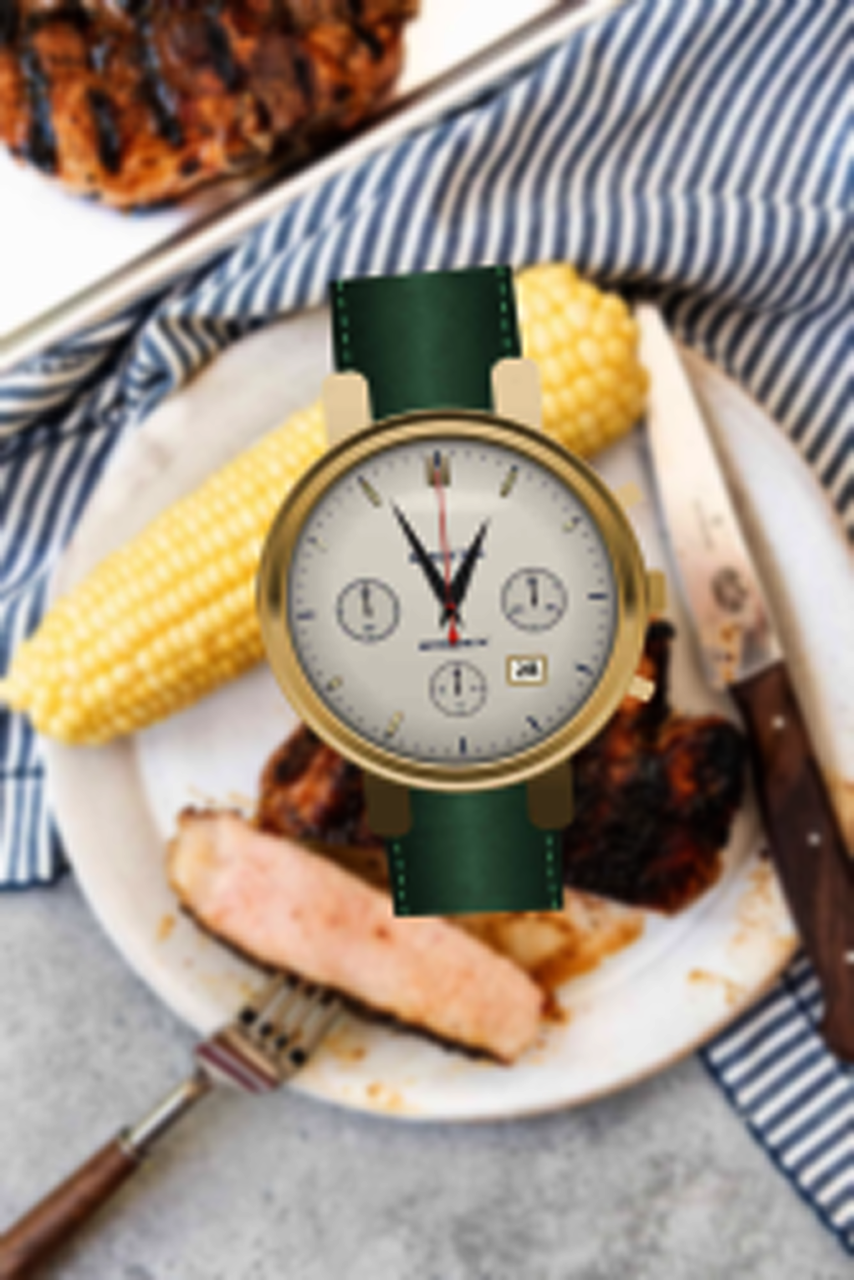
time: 12:56
